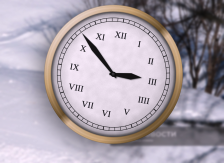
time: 2:52
